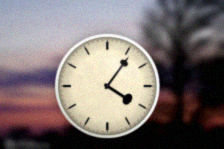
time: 4:06
